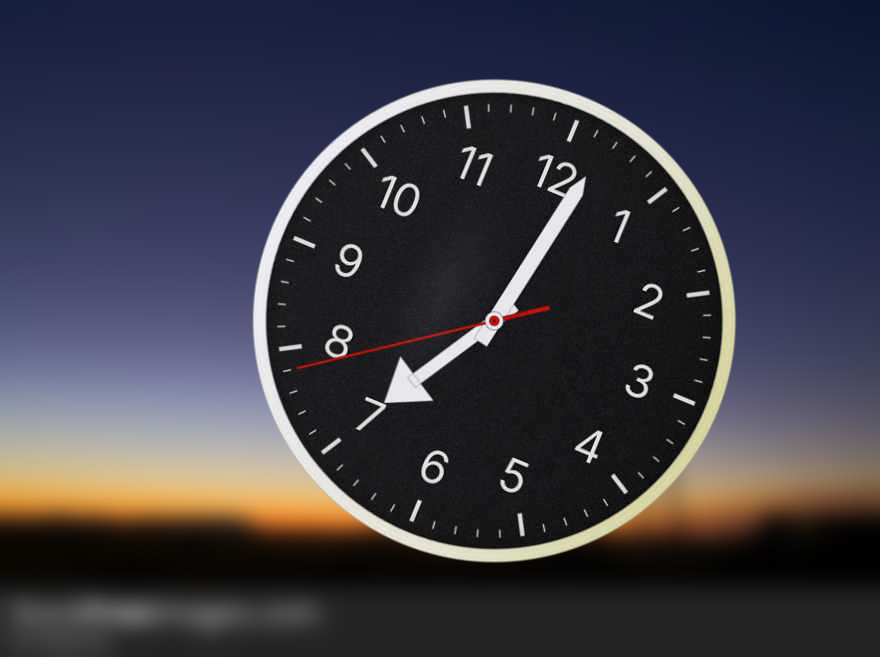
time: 7:01:39
